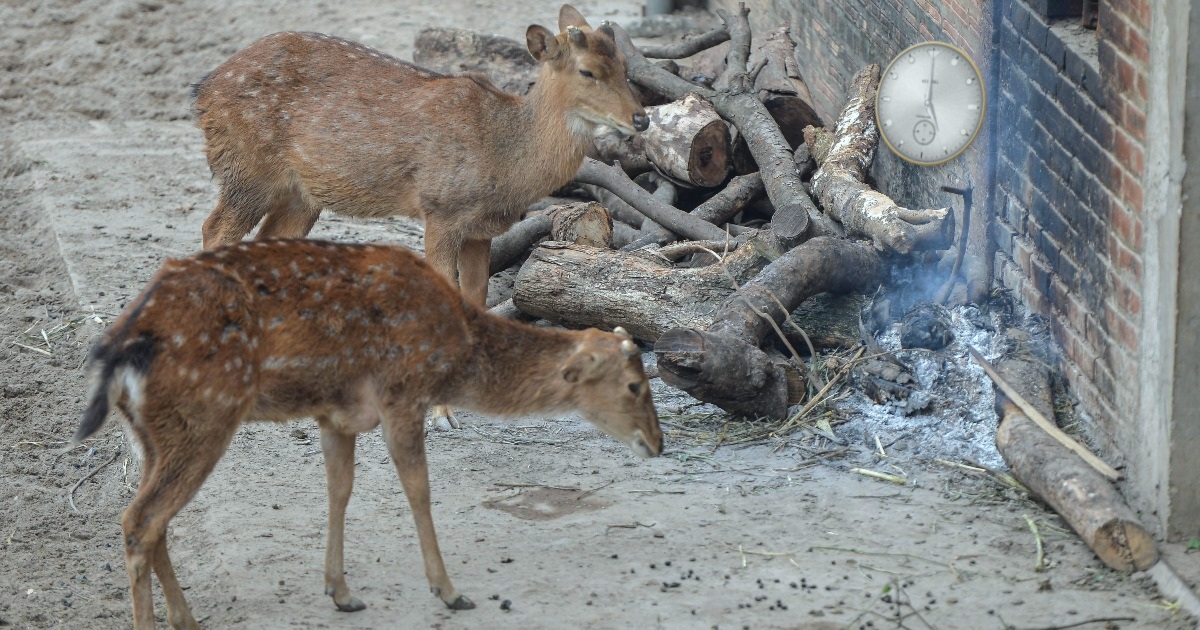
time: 5:00
